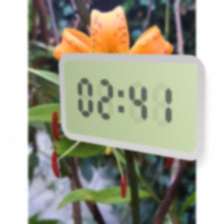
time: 2:41
